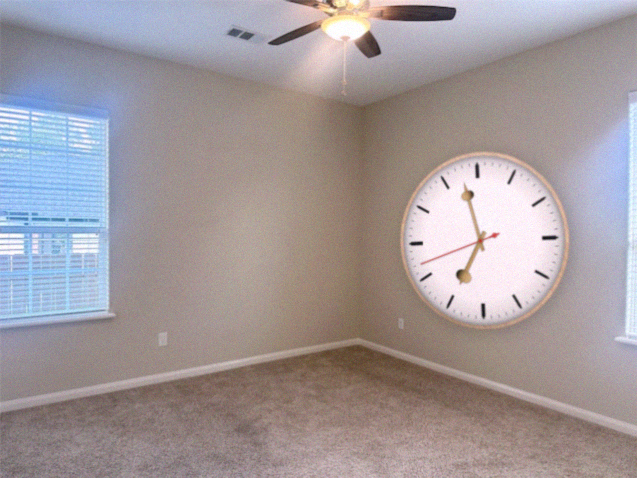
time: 6:57:42
